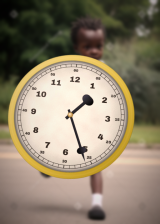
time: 1:26
